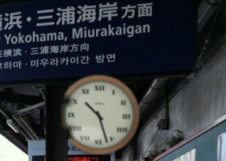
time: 10:27
